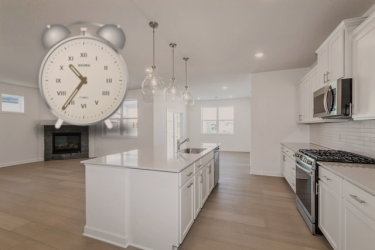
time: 10:36
